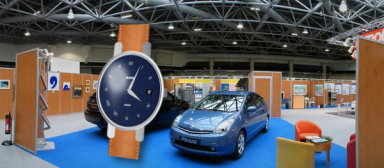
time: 4:04
